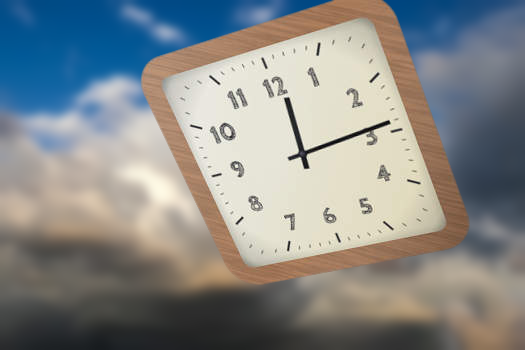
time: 12:14
